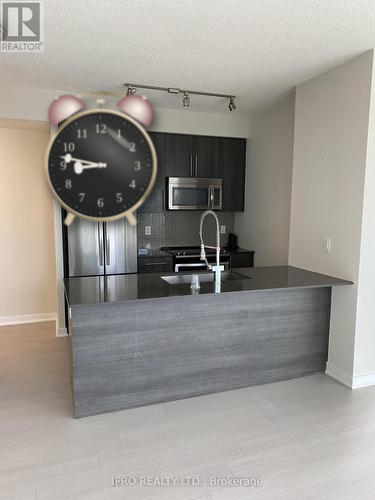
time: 8:47
